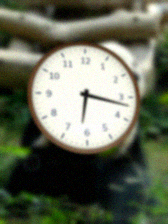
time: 6:17
